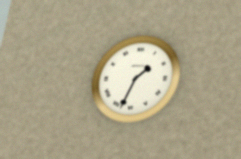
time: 1:33
